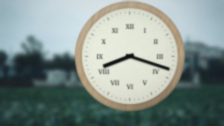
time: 8:18
